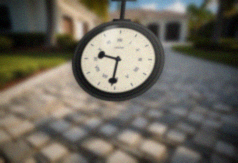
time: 9:31
